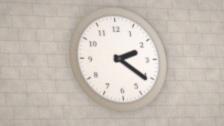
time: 2:21
